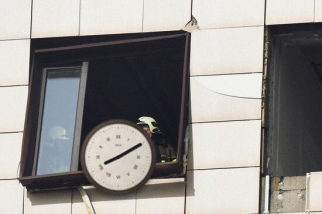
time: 8:10
